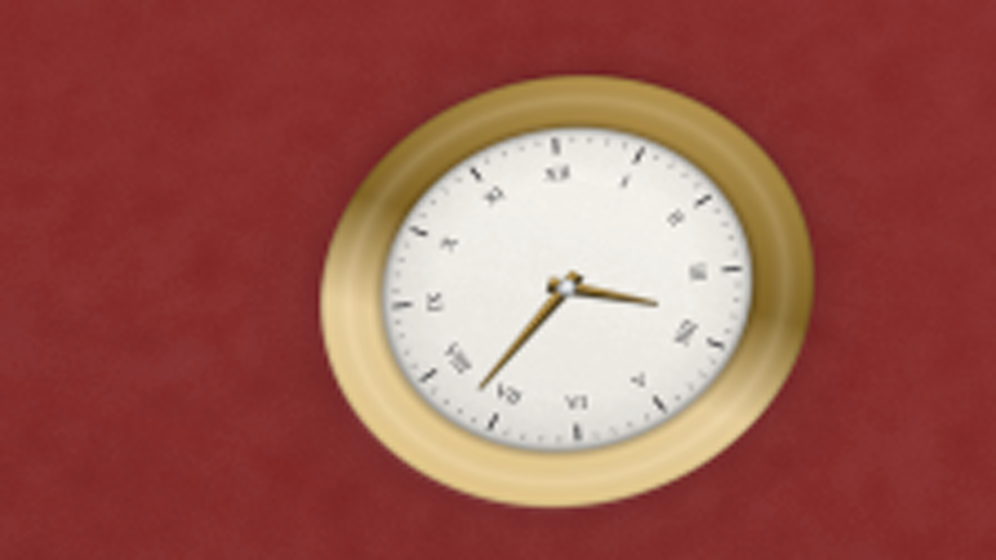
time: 3:37
